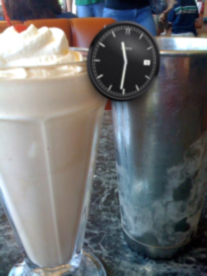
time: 11:31
